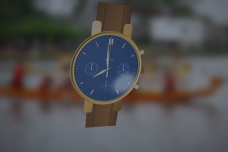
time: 7:59
